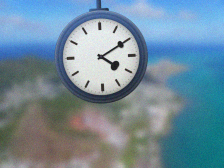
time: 4:10
